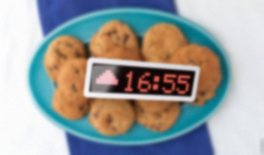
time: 16:55
